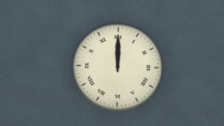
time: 12:00
